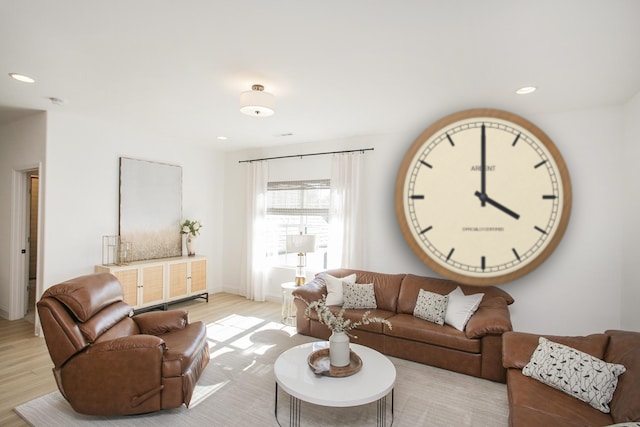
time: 4:00
